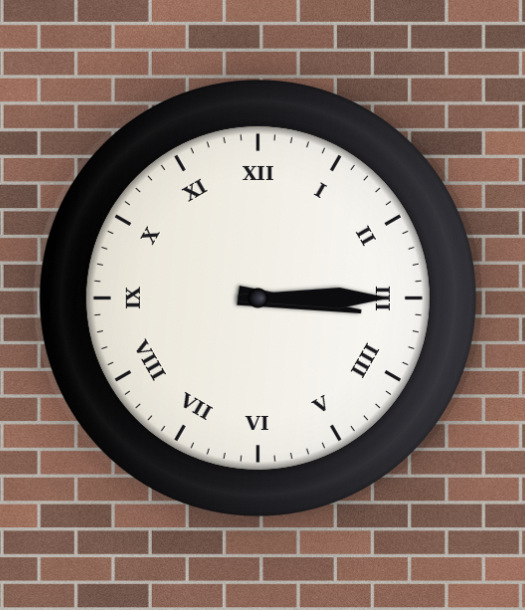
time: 3:15
